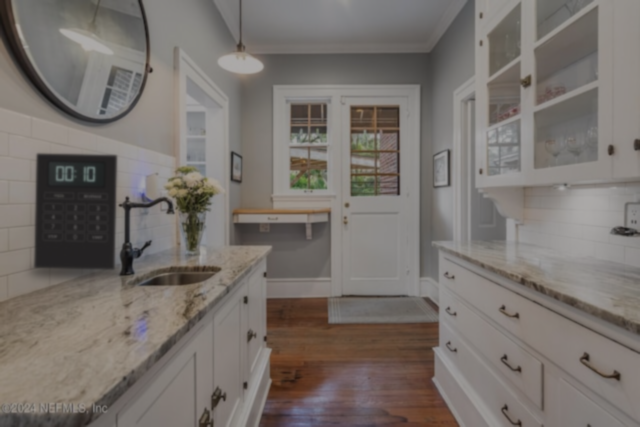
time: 0:10
